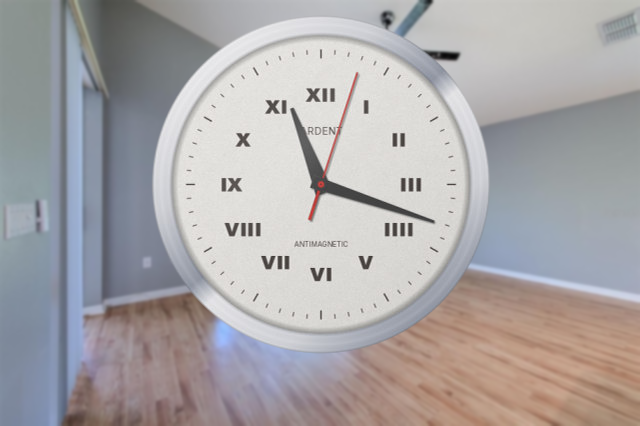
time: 11:18:03
